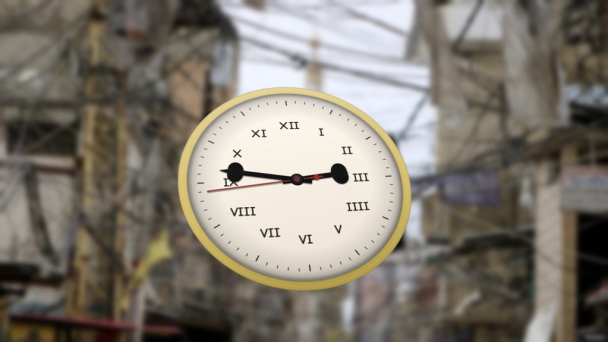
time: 2:46:44
